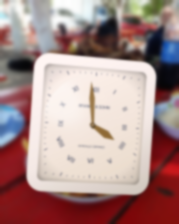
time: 3:59
